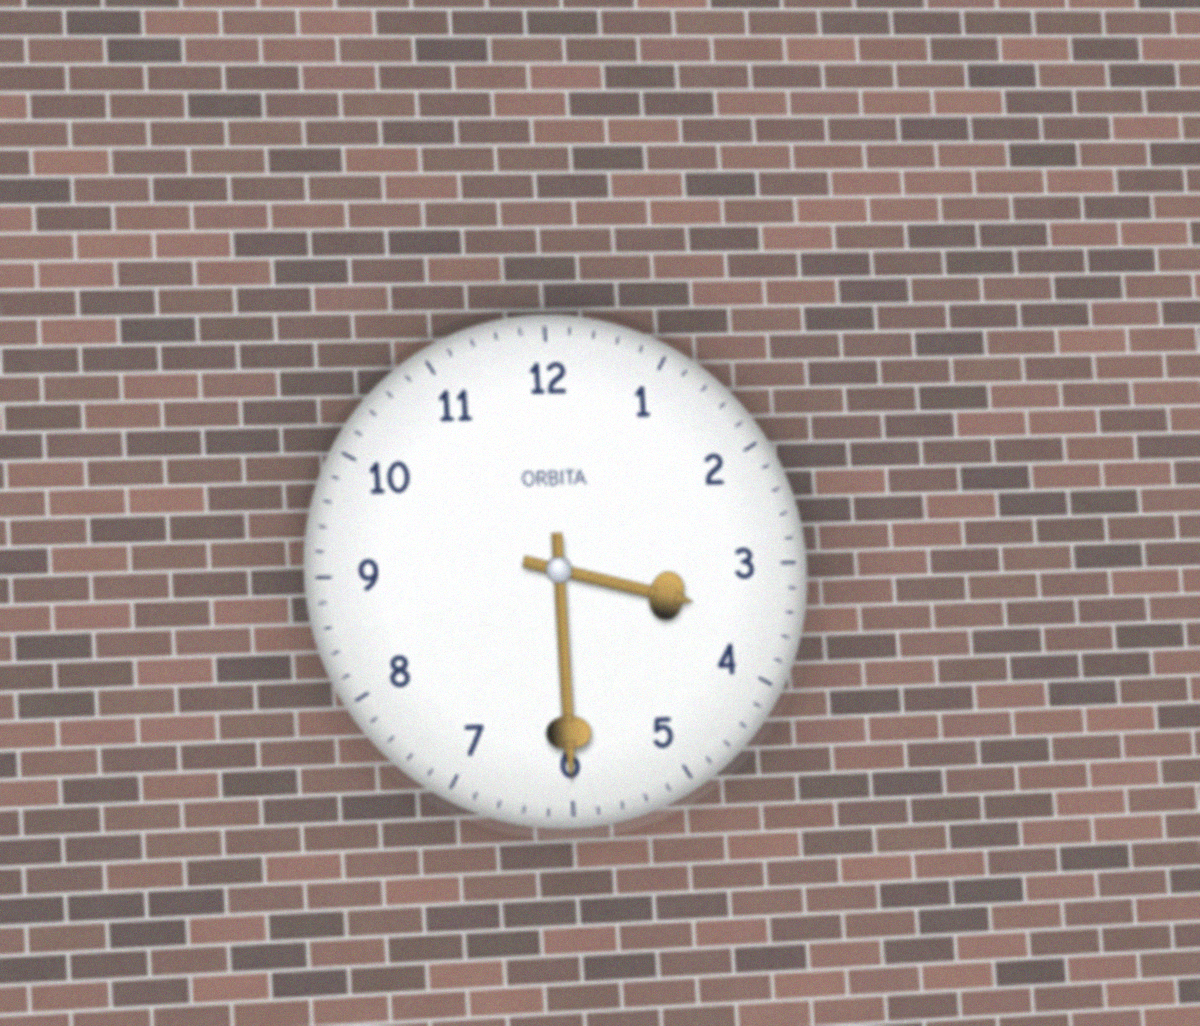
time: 3:30
